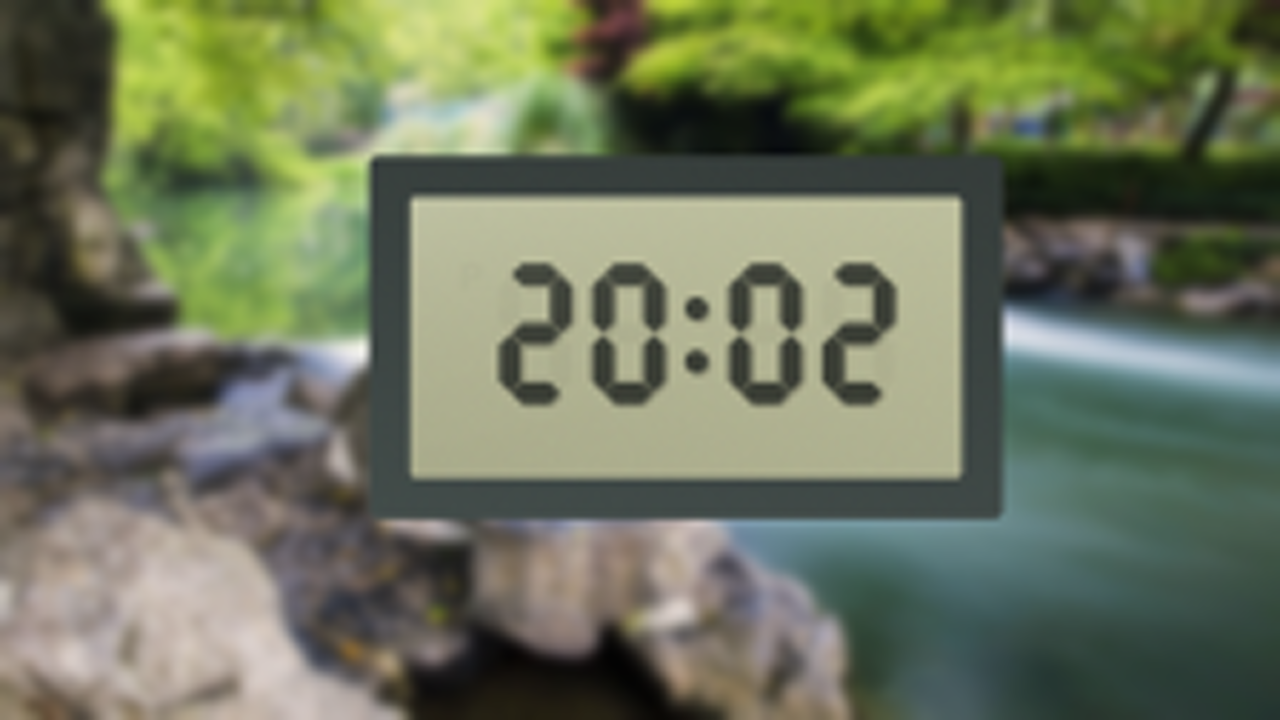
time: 20:02
